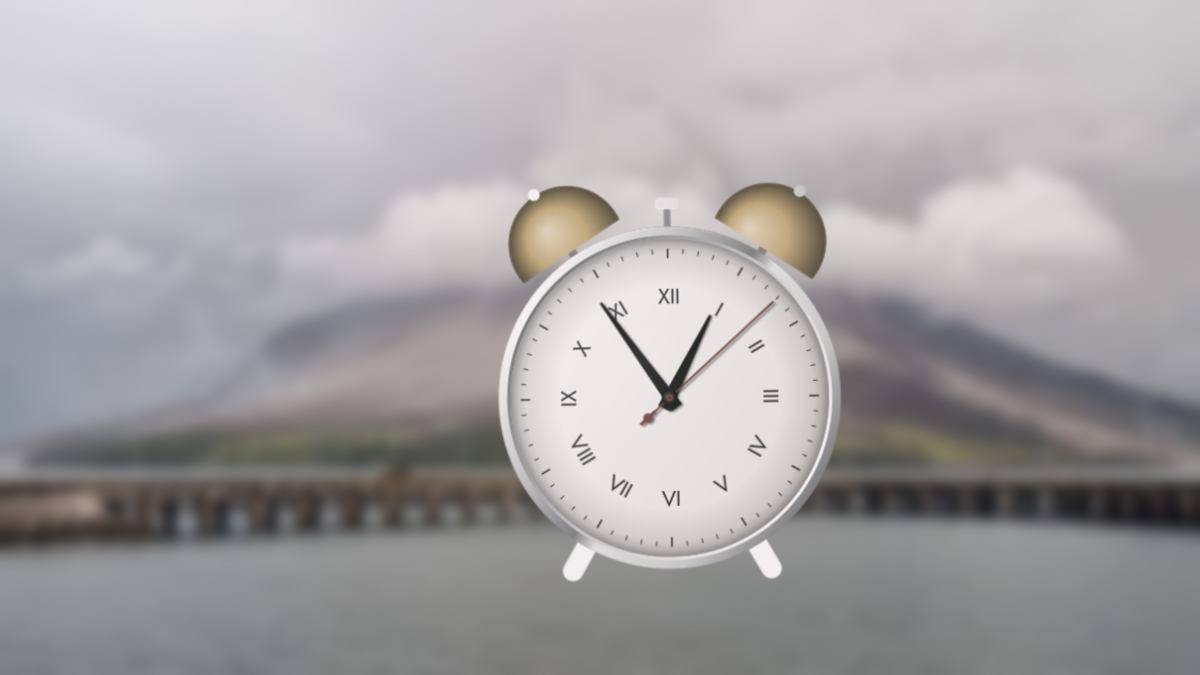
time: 12:54:08
